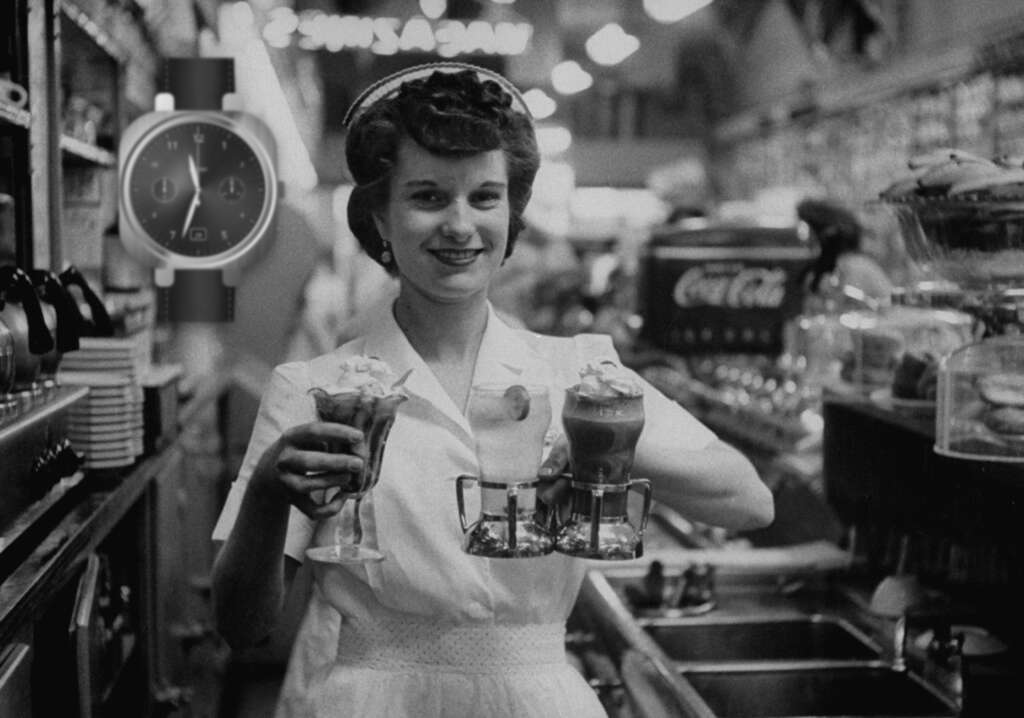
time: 11:33
